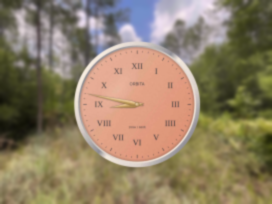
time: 8:47
